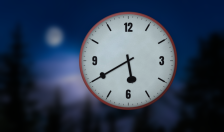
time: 5:40
